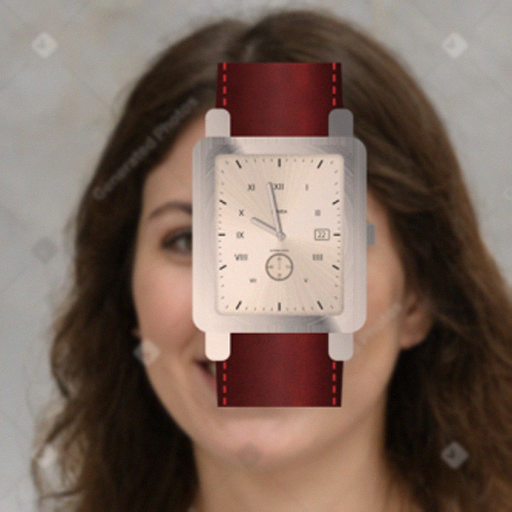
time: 9:58
